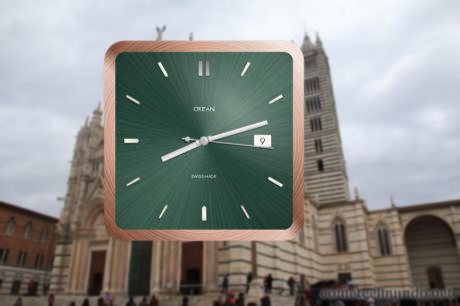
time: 8:12:16
